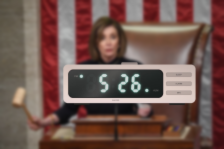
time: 5:26
